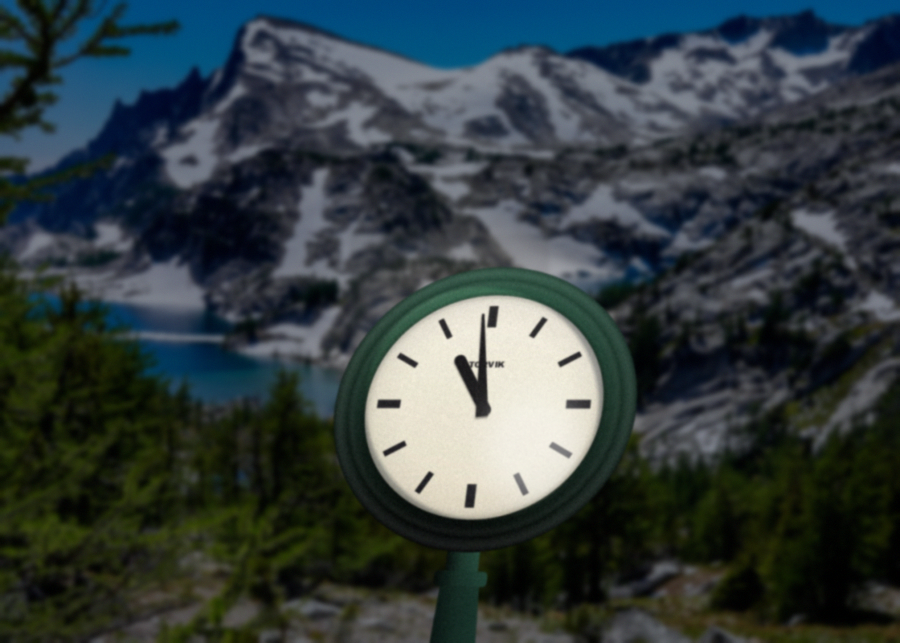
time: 10:59
